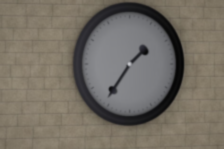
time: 1:36
